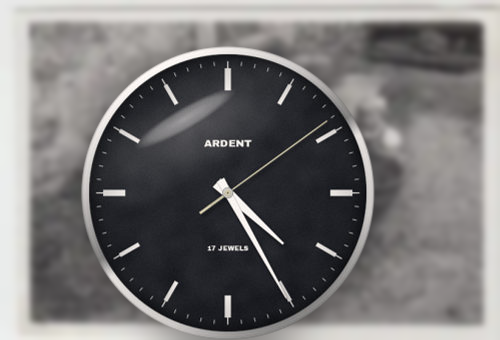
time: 4:25:09
